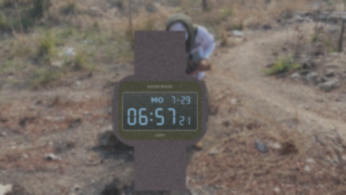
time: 6:57
